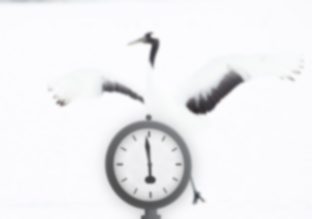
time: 5:59
